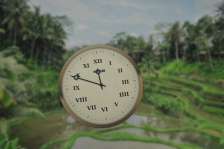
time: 11:49
